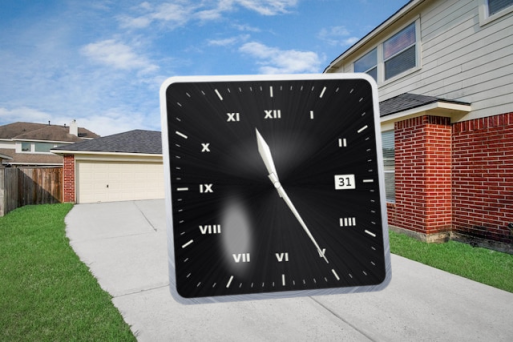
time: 11:25
